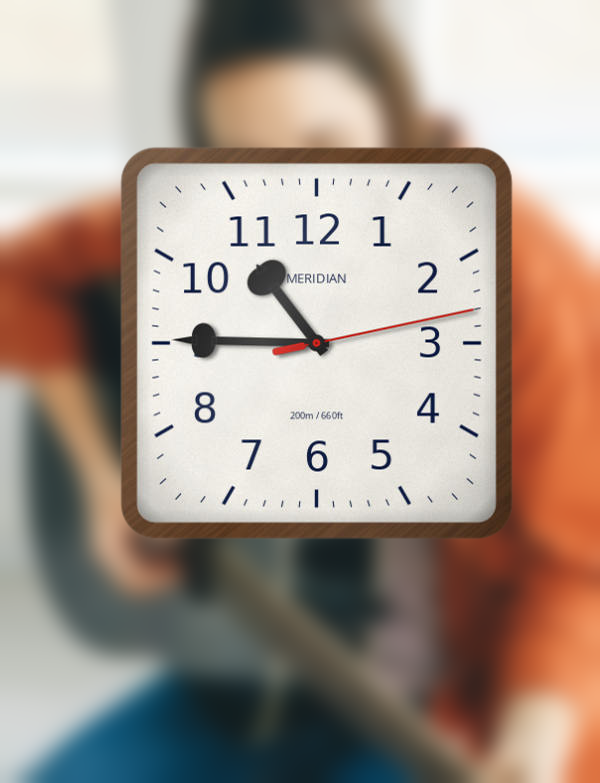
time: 10:45:13
